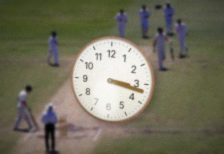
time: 3:17
